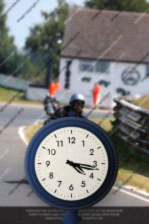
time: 4:17
